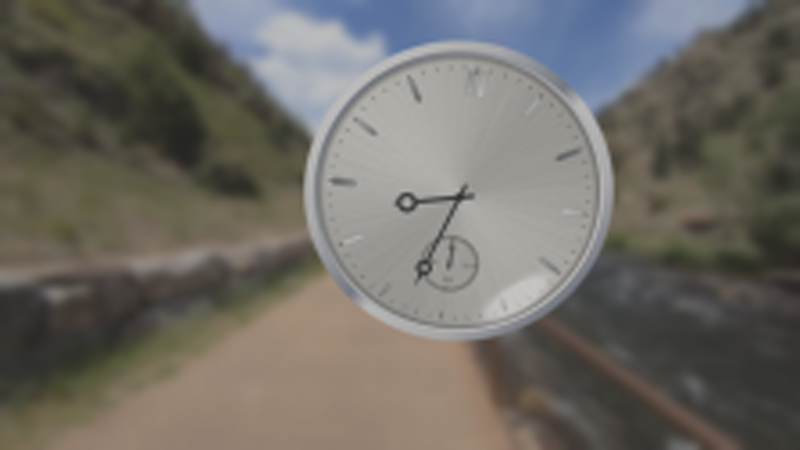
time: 8:33
